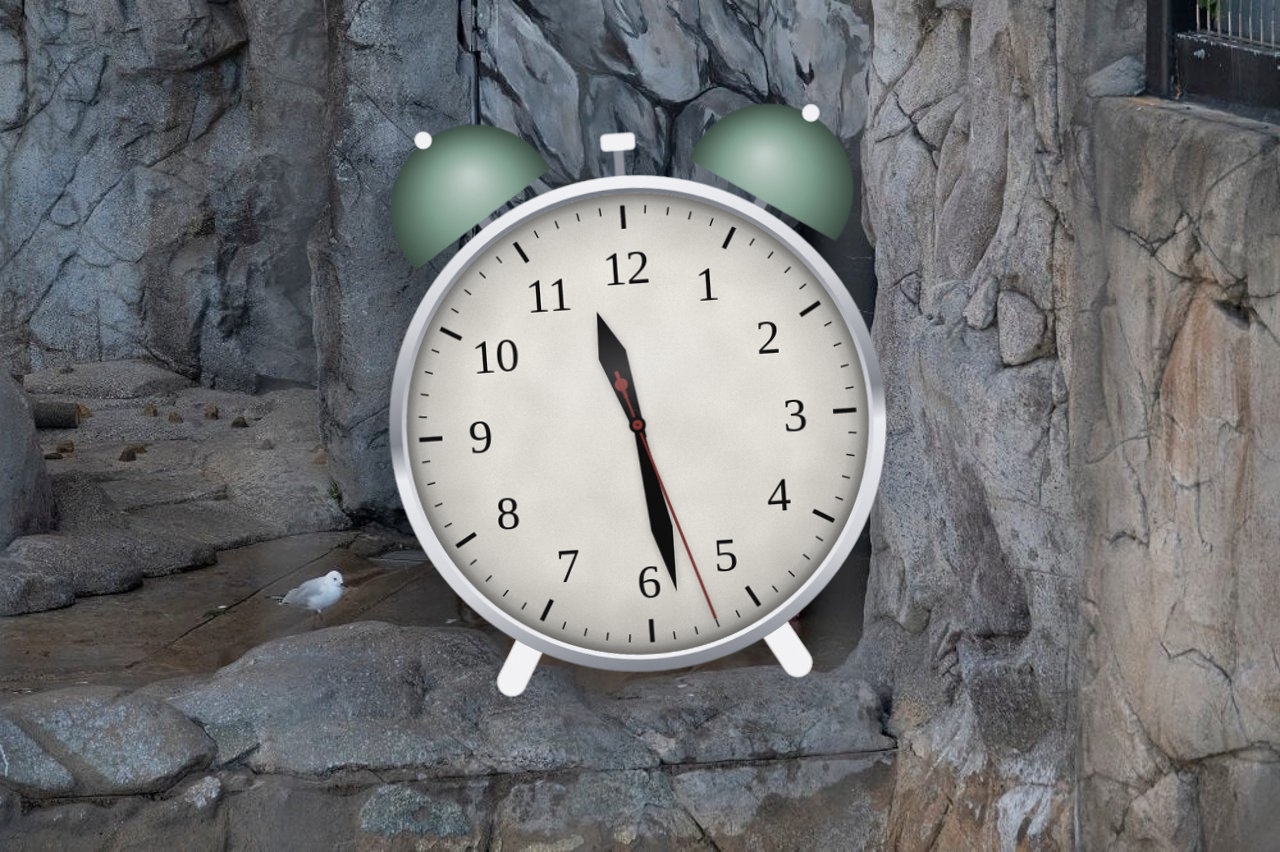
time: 11:28:27
